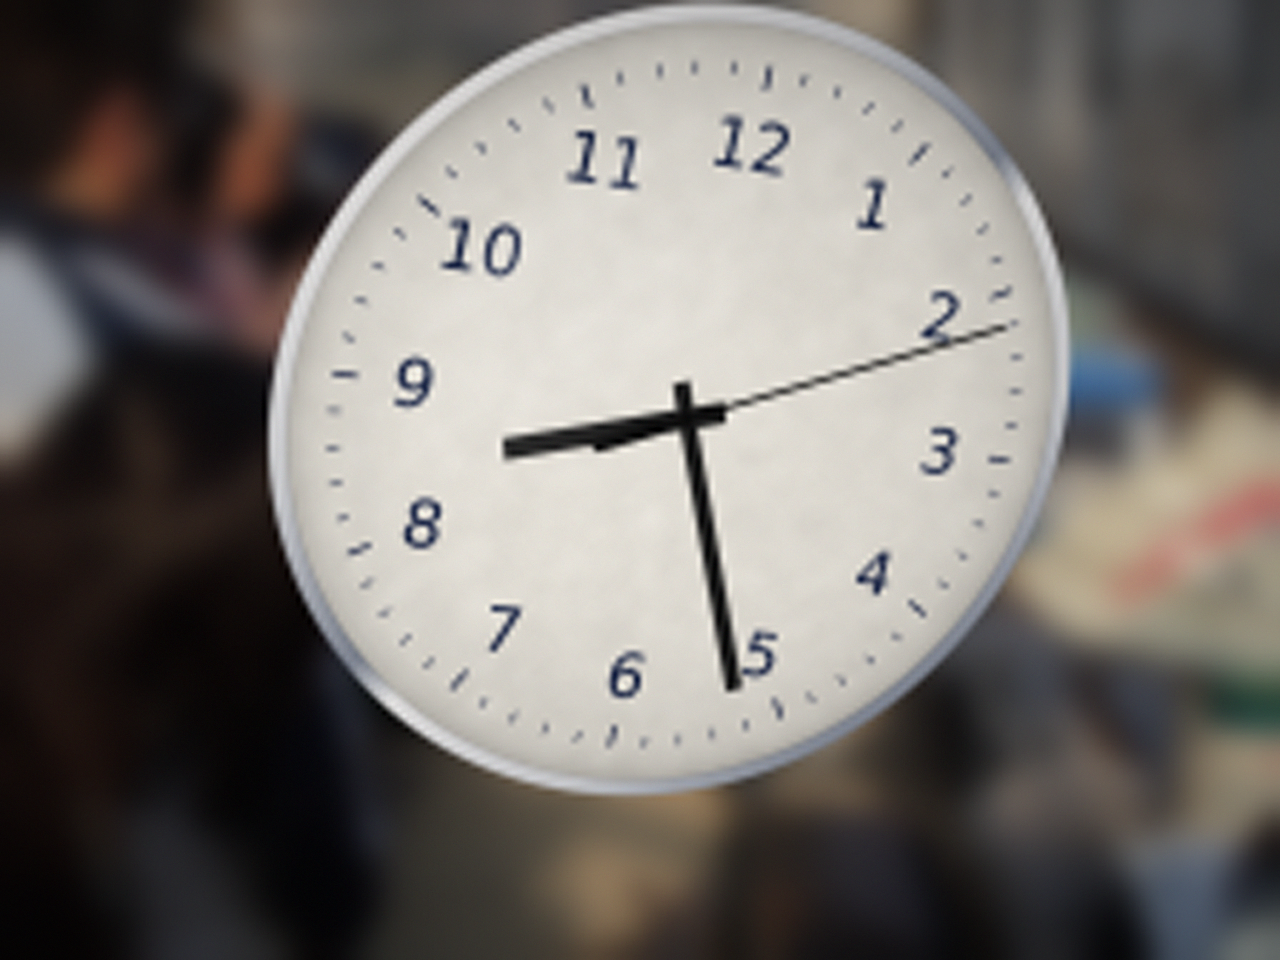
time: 8:26:11
